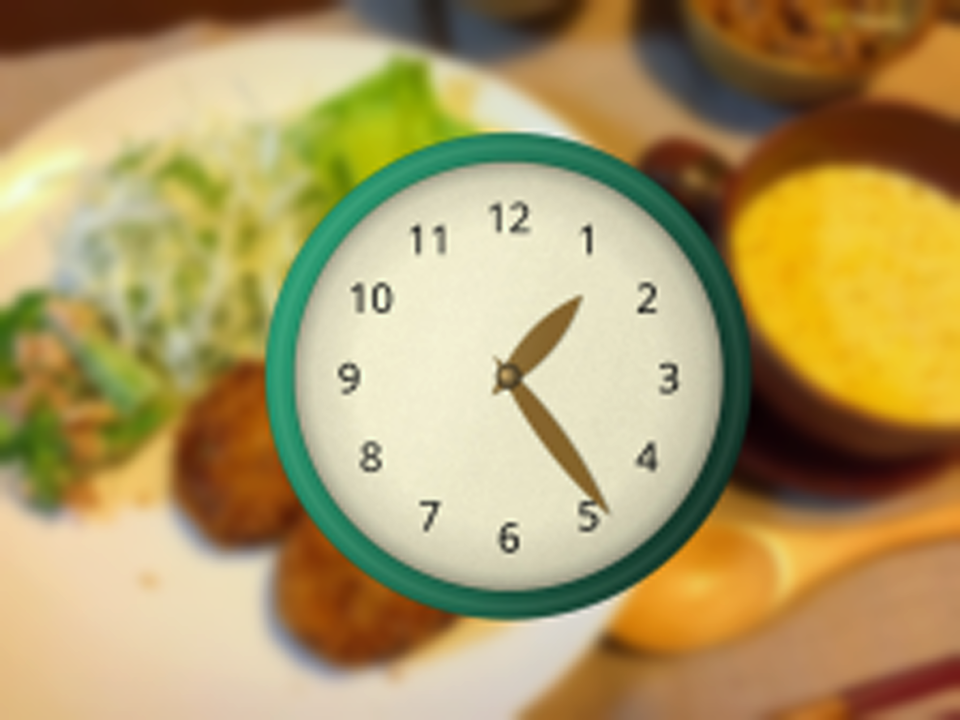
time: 1:24
